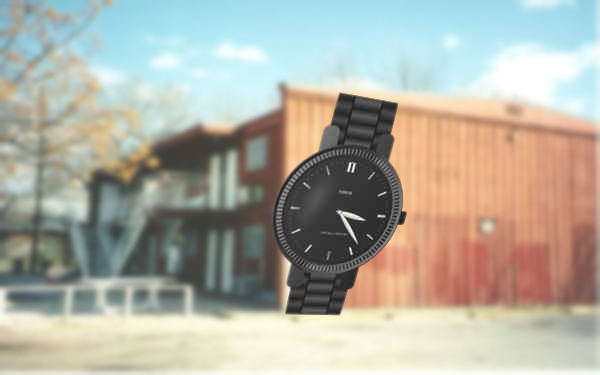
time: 3:23
